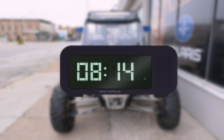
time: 8:14
